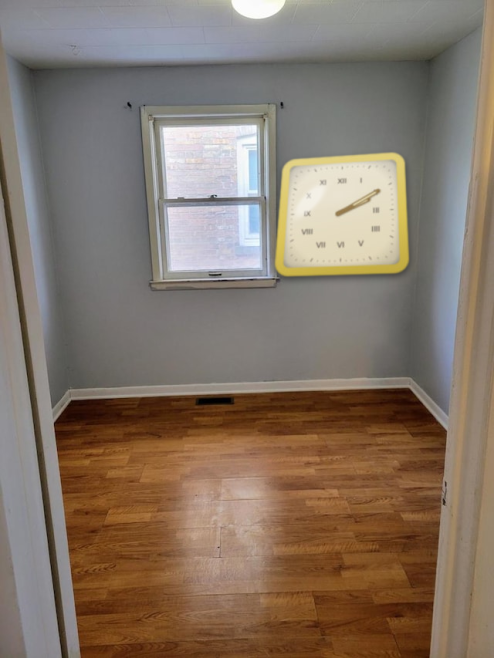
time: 2:10
